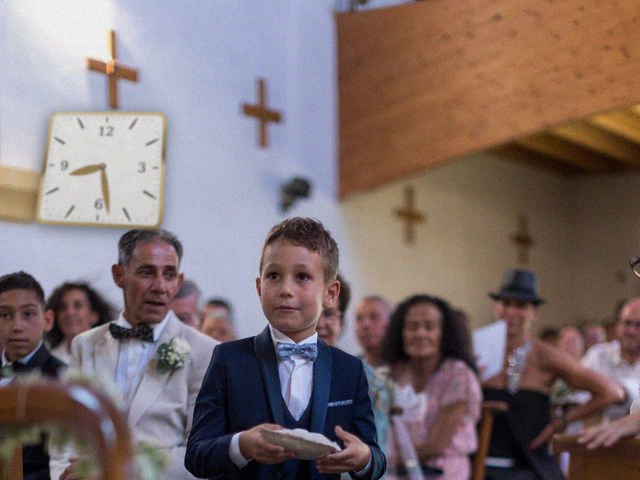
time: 8:28
